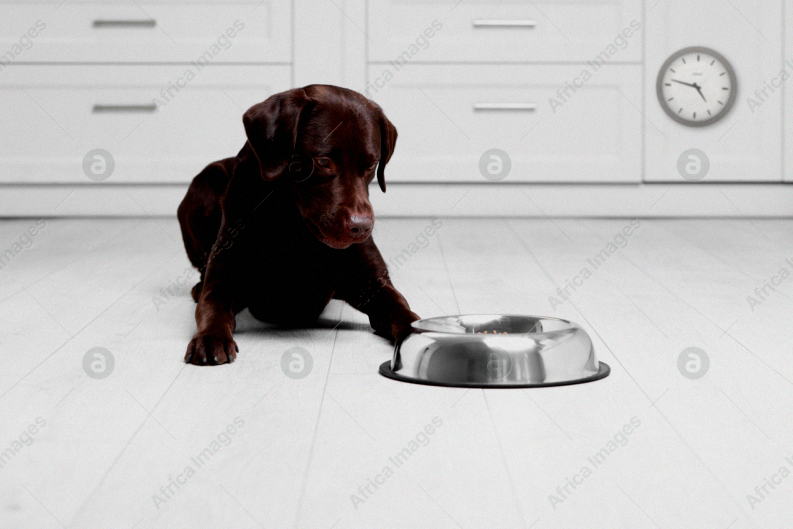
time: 4:47
